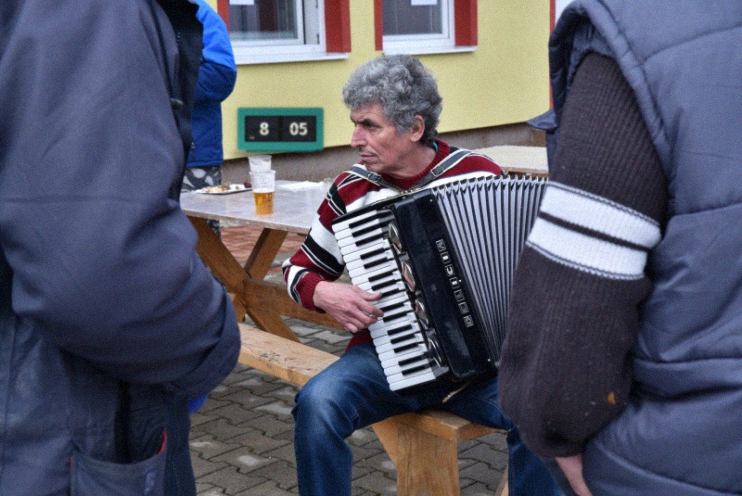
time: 8:05
